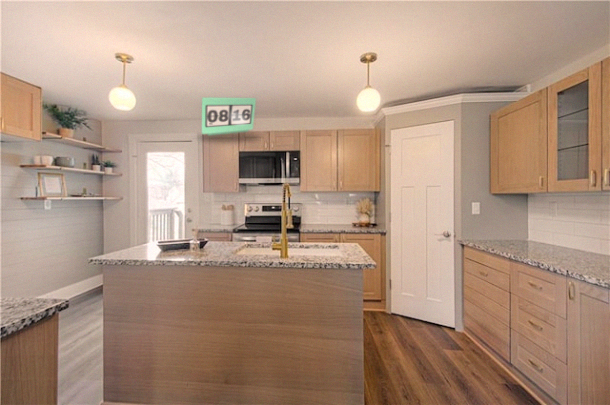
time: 8:16
